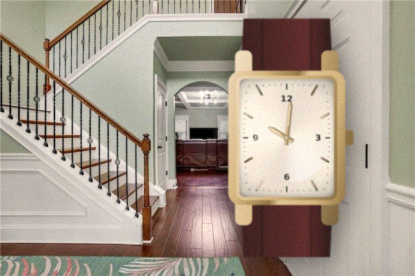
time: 10:01
